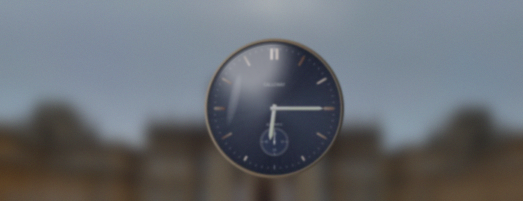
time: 6:15
